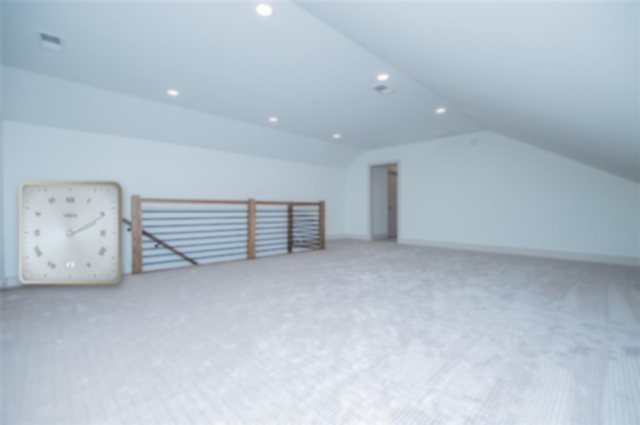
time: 2:10
